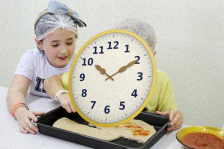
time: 10:10
